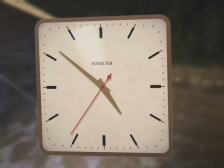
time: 4:51:36
